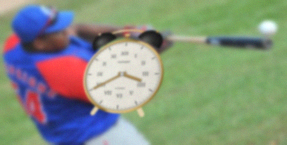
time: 3:40
